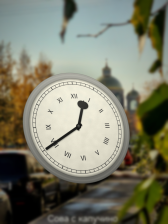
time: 12:40
